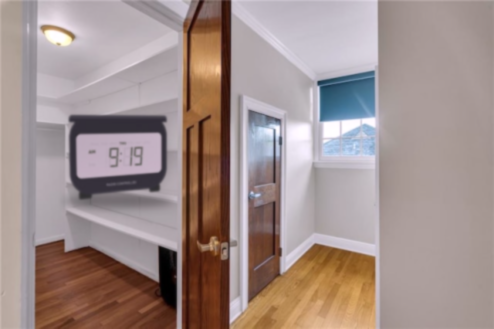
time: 9:19
